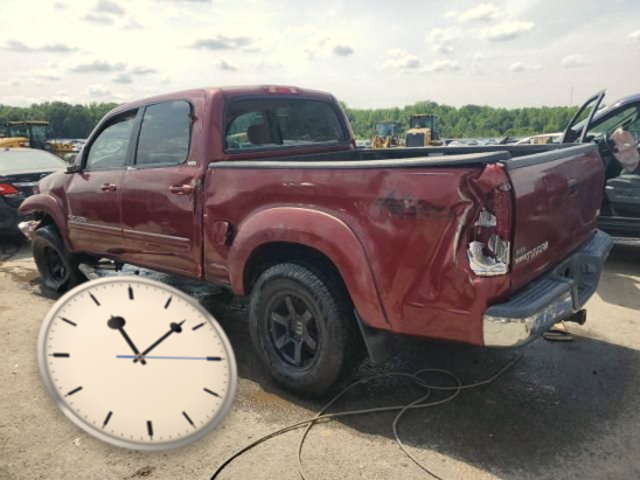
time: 11:08:15
